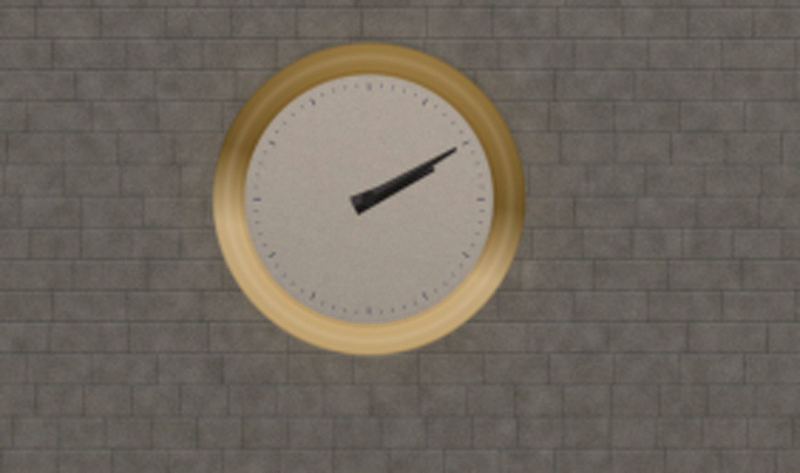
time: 2:10
